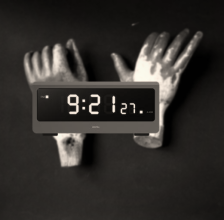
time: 9:21:27
